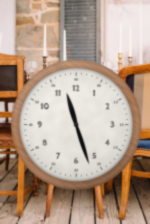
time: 11:27
